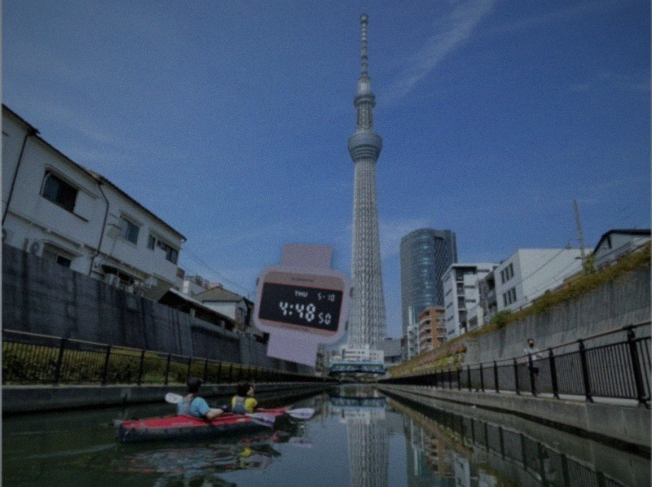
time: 4:48:50
